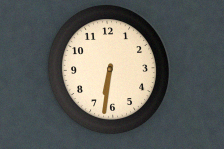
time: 6:32
